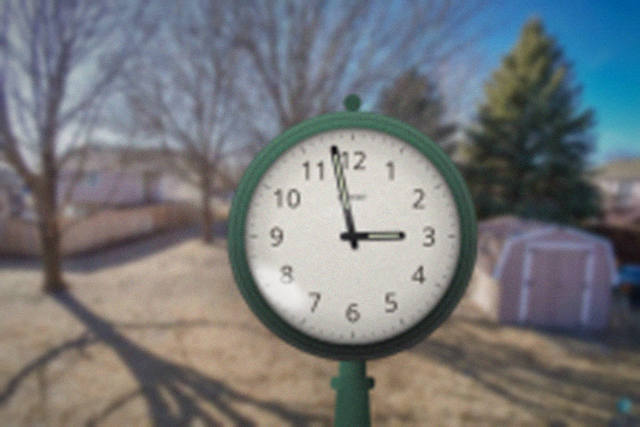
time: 2:58
